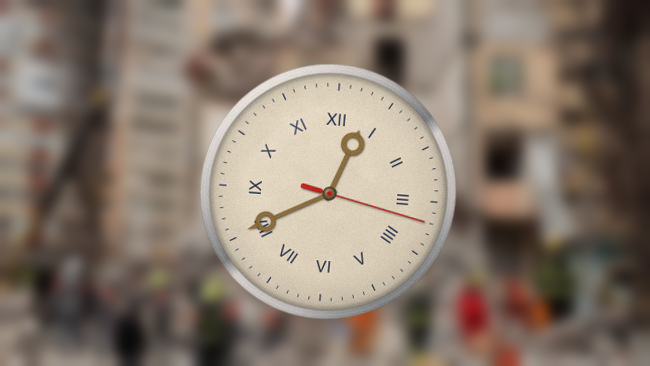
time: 12:40:17
